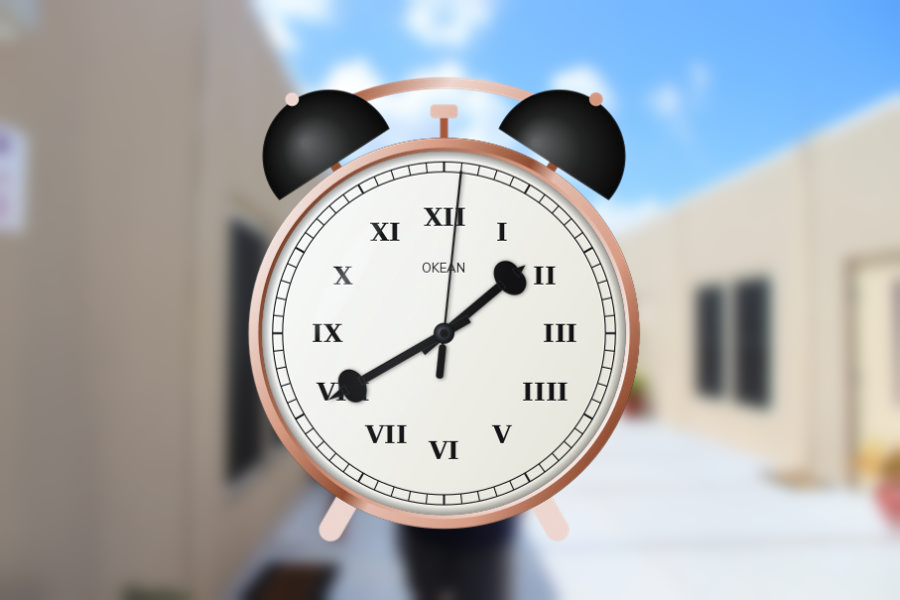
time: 1:40:01
